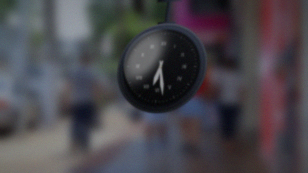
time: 6:28
